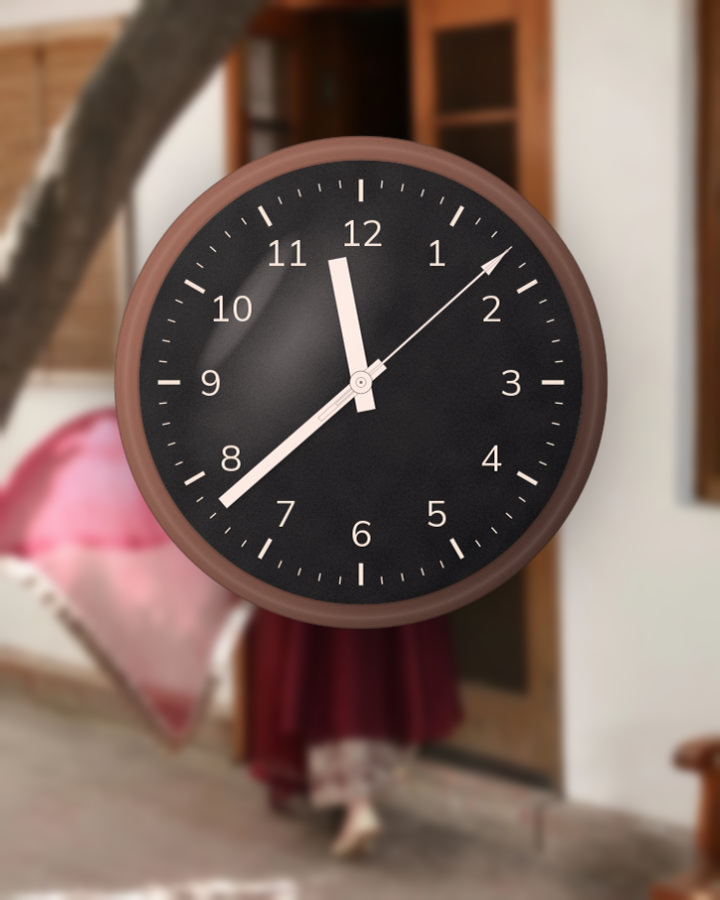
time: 11:38:08
